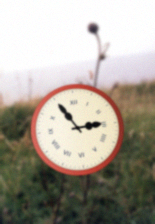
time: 2:55
